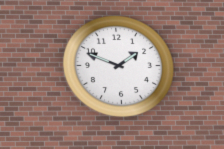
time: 1:49
